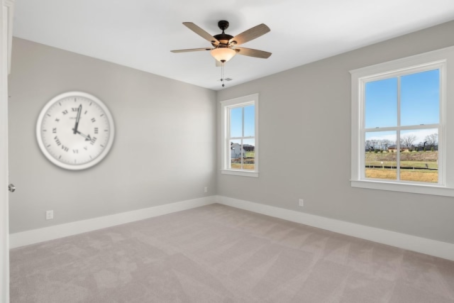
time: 4:02
